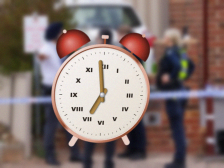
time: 6:59
